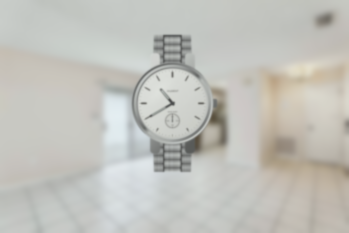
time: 10:40
